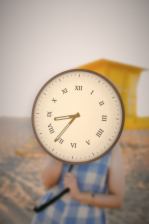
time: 8:36
